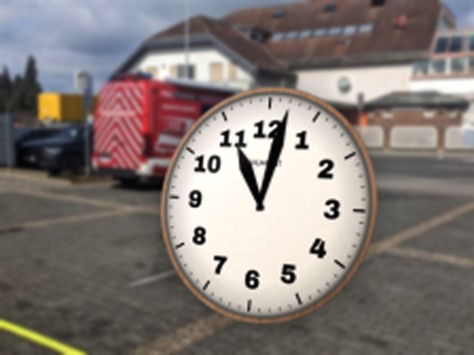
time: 11:02
